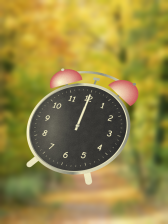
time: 12:00
